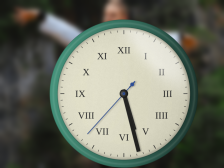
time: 5:27:37
